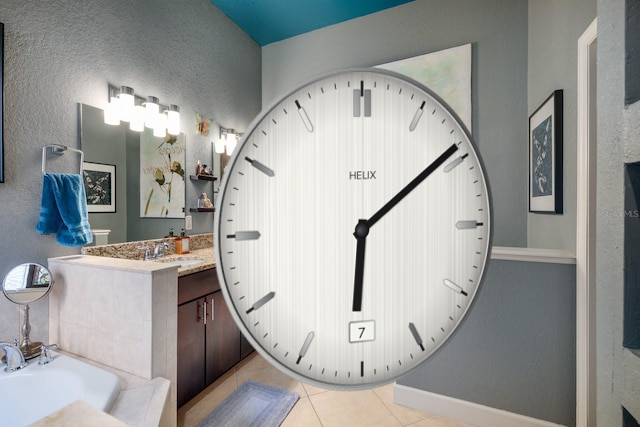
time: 6:09
